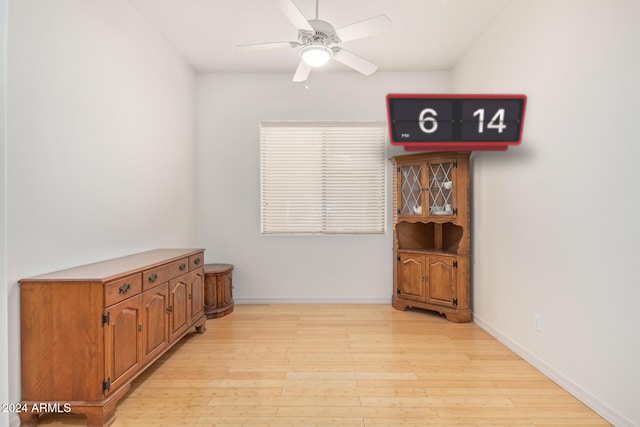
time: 6:14
